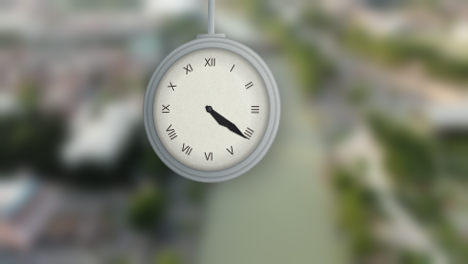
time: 4:21
